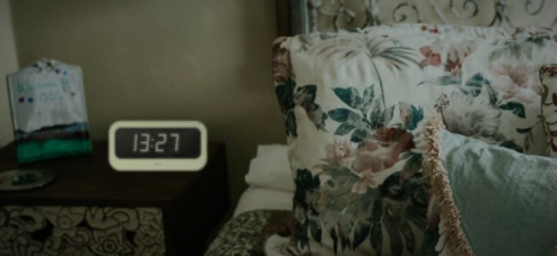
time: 13:27
